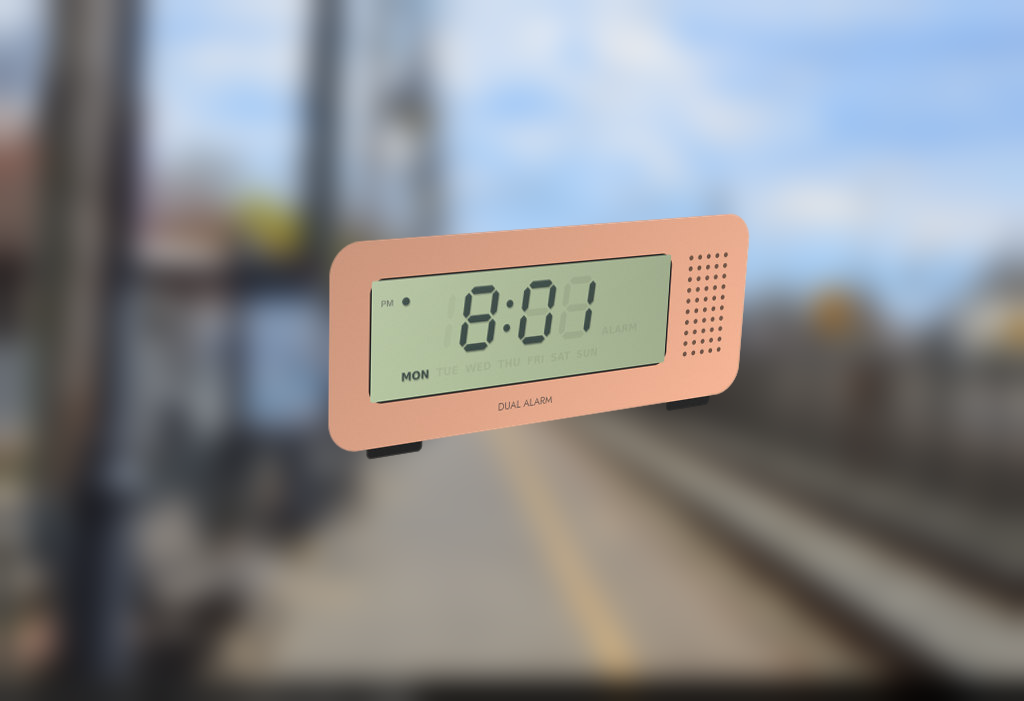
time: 8:01
